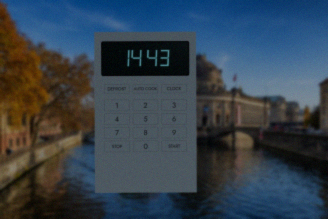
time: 14:43
